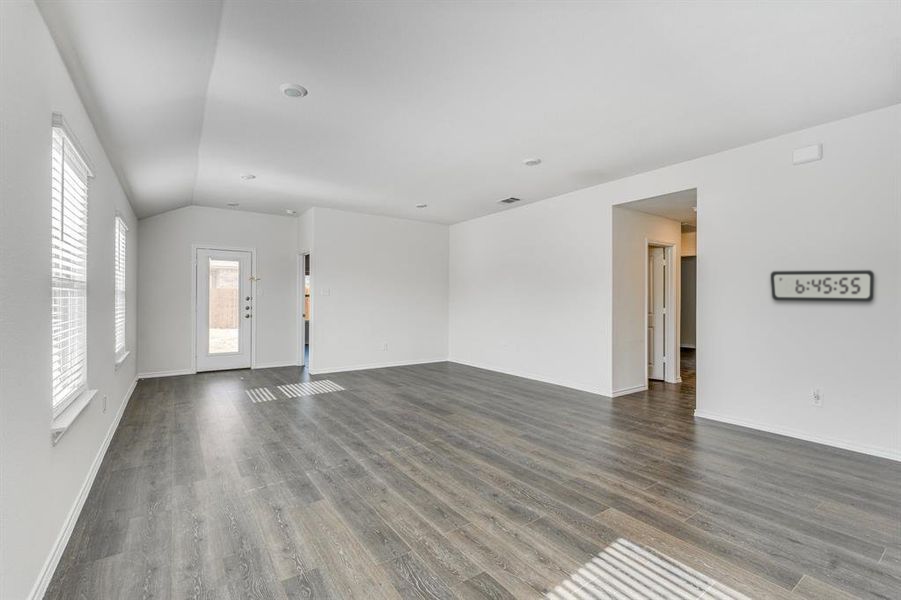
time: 6:45:55
